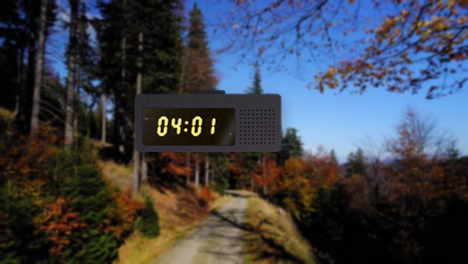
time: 4:01
